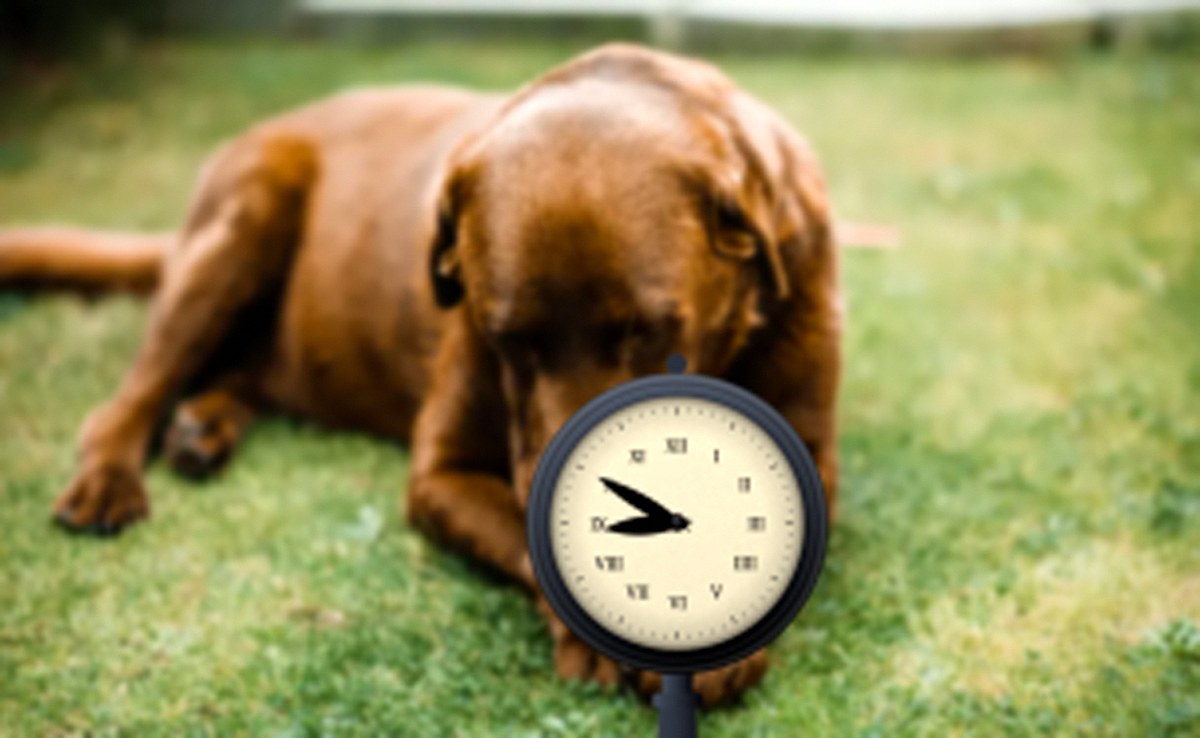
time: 8:50
